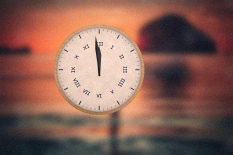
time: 11:59
